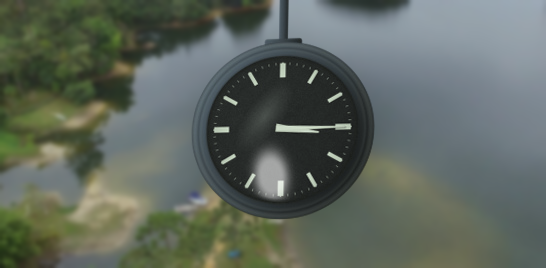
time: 3:15
